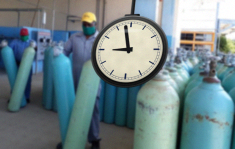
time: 8:58
